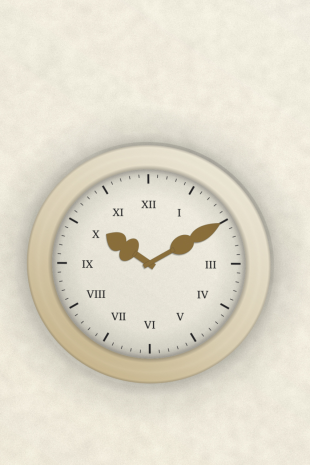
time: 10:10
